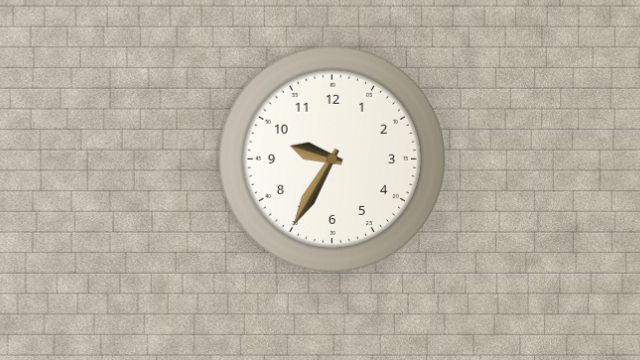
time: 9:35
